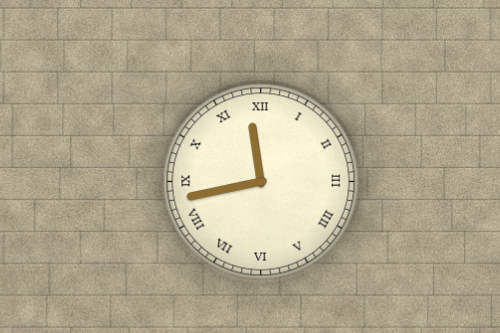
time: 11:43
